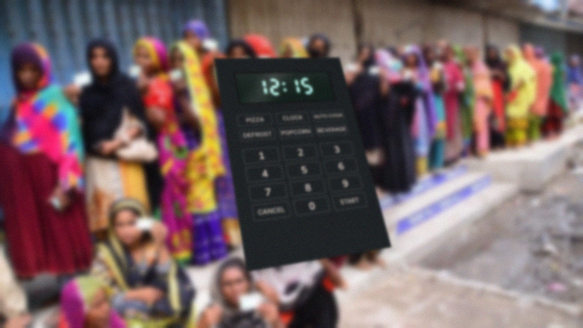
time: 12:15
